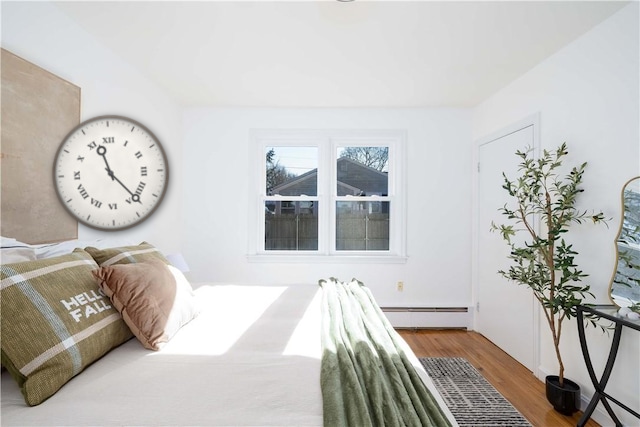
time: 11:23
